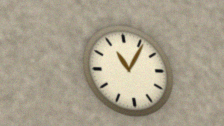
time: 11:06
